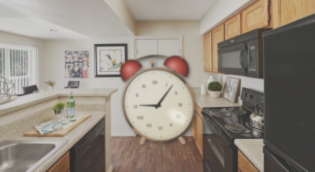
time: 9:07
